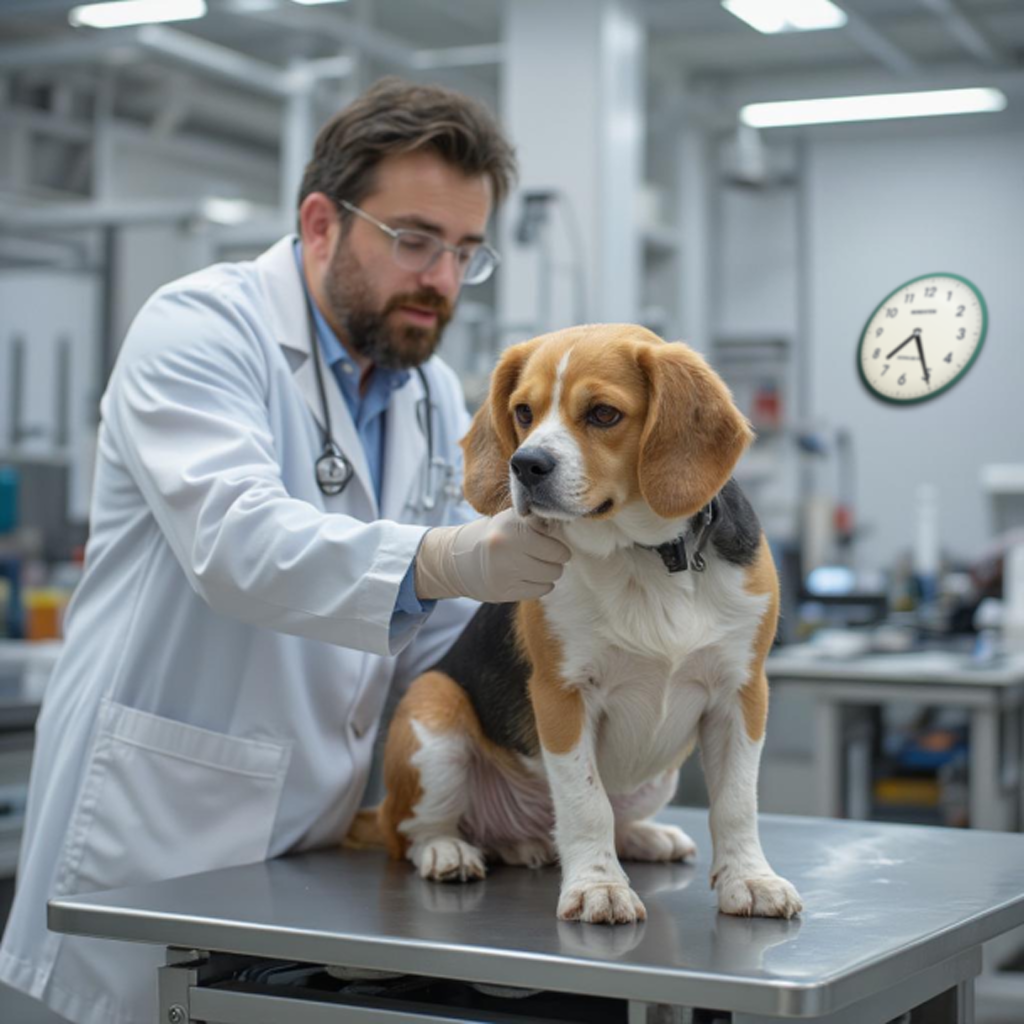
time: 7:25
